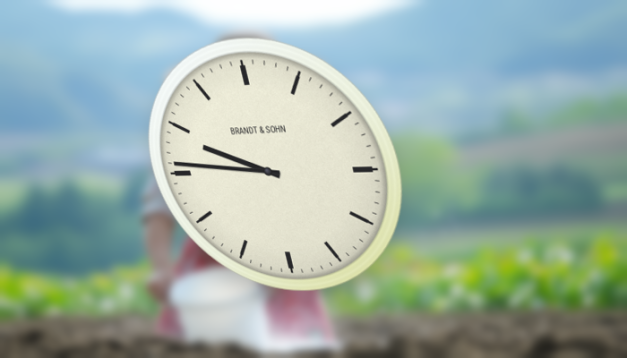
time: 9:46
